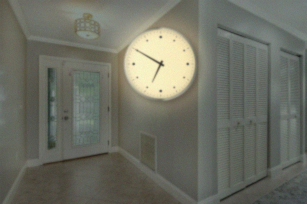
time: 6:50
